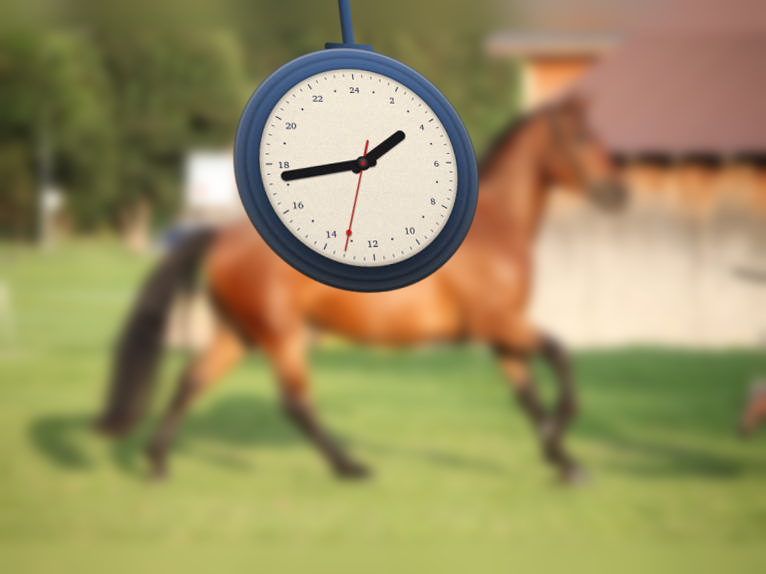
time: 3:43:33
